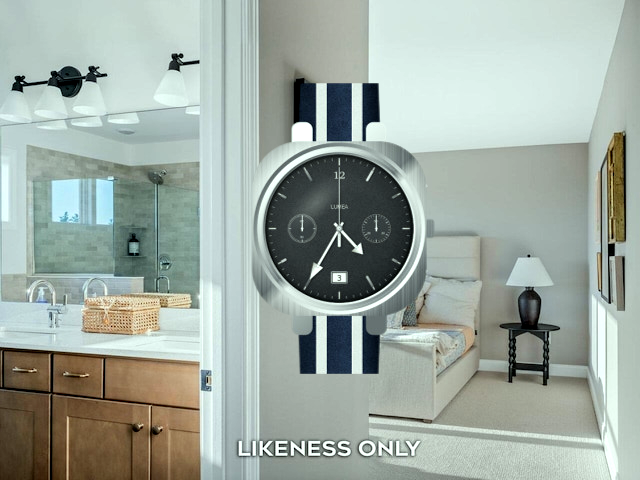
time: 4:35
